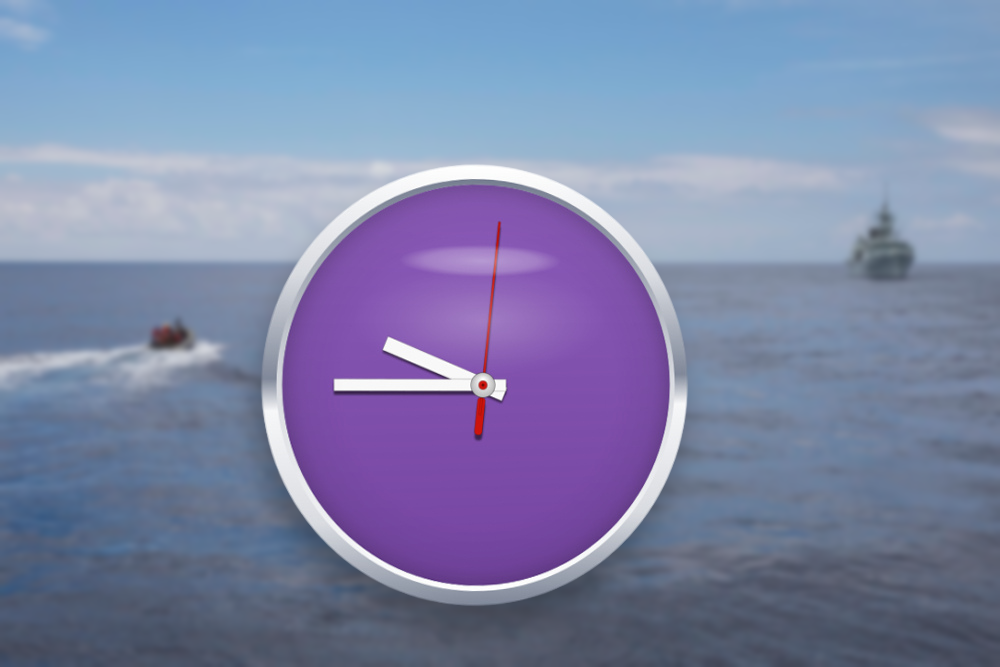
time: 9:45:01
